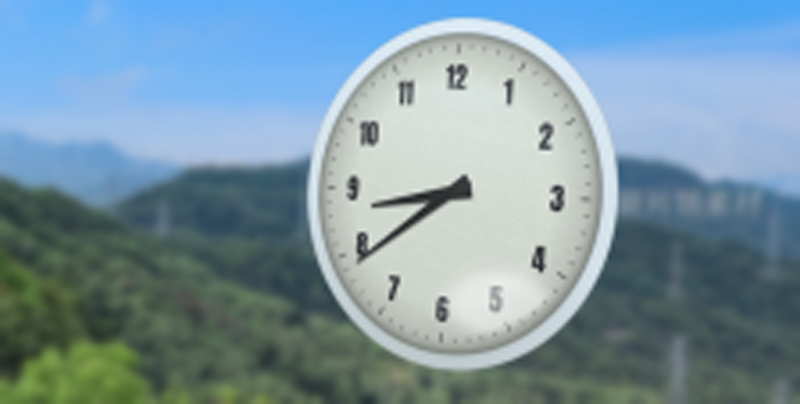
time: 8:39
